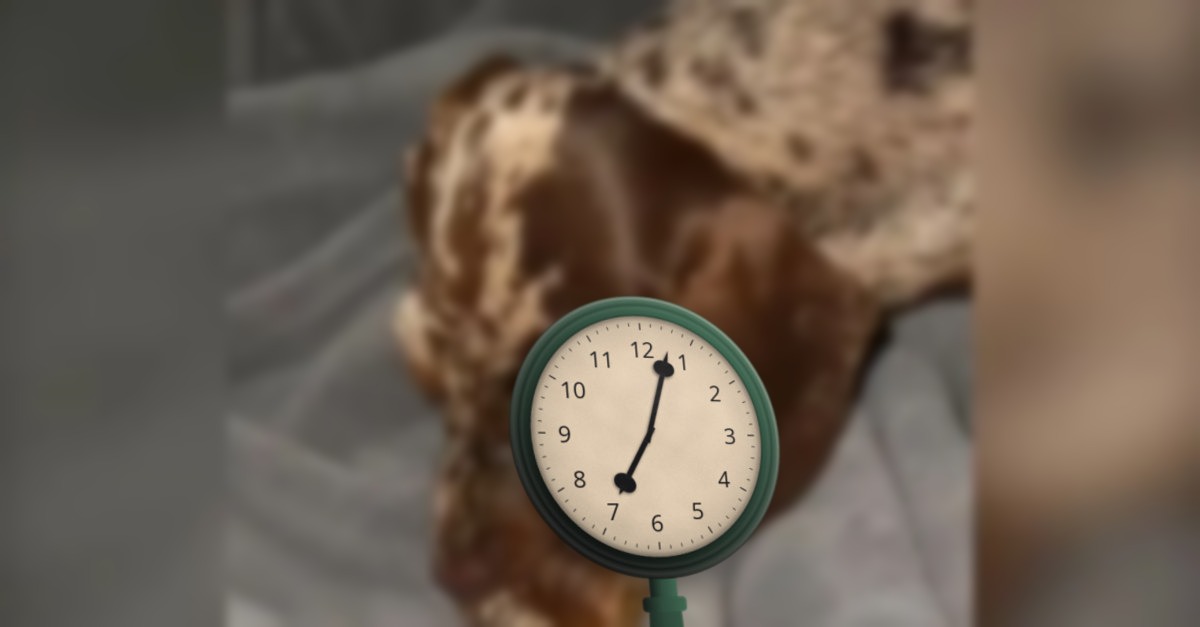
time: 7:03
